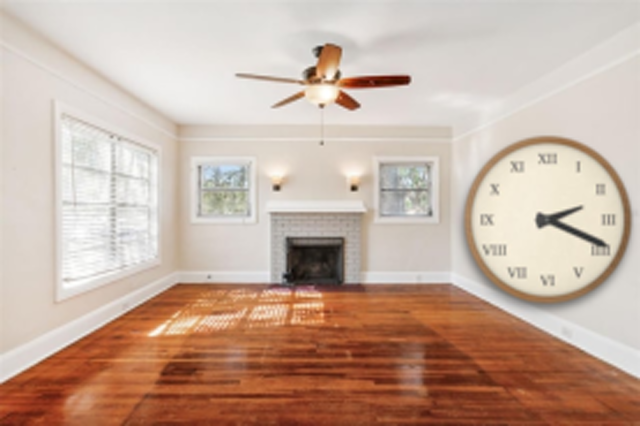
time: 2:19
